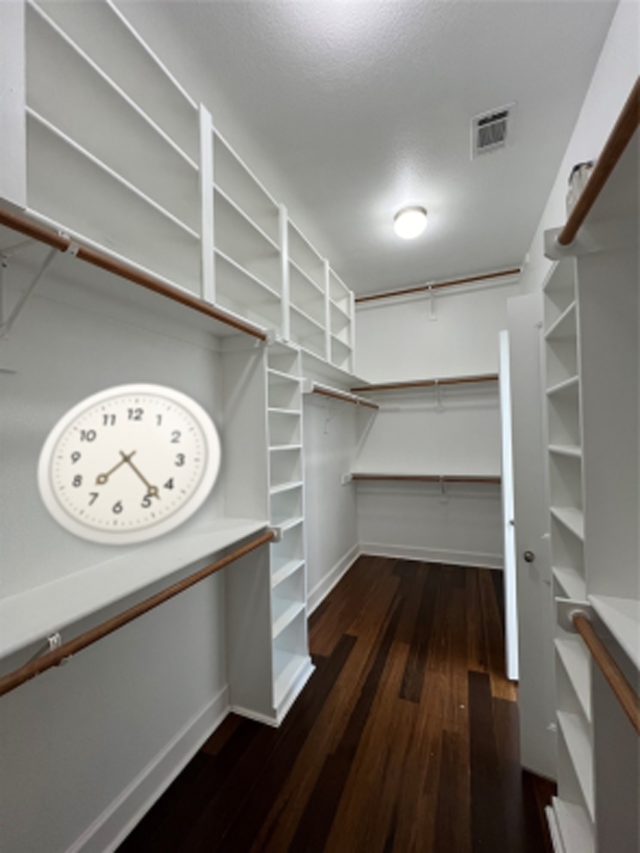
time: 7:23
